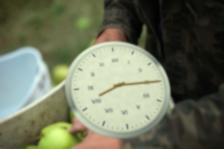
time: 8:15
